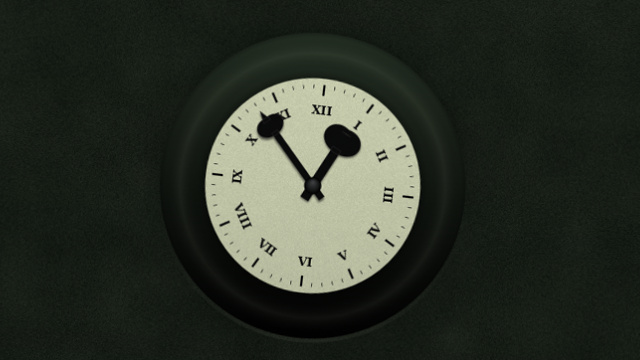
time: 12:53
